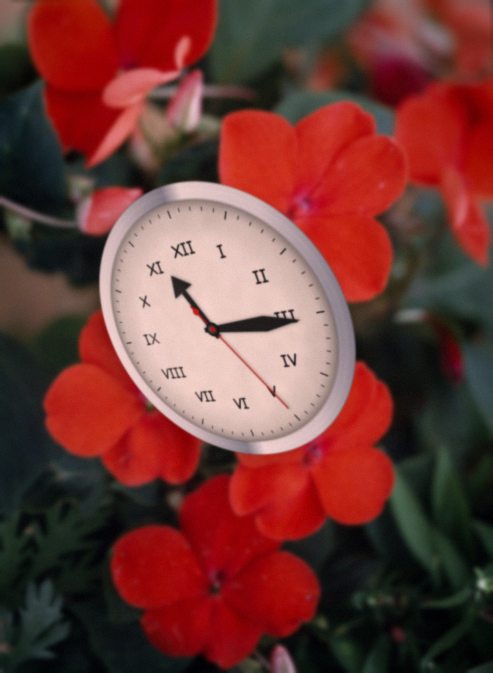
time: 11:15:25
